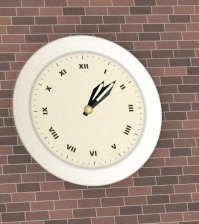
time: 1:08
